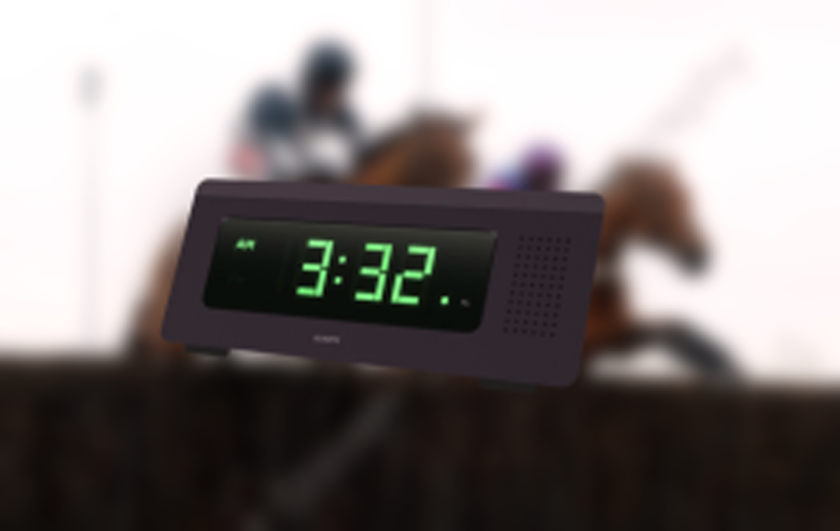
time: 3:32
